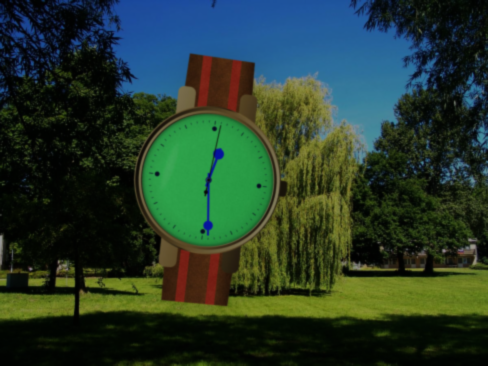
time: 12:29:01
